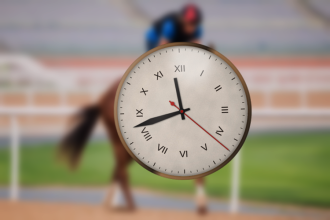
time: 11:42:22
